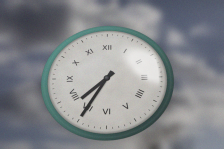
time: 7:35
